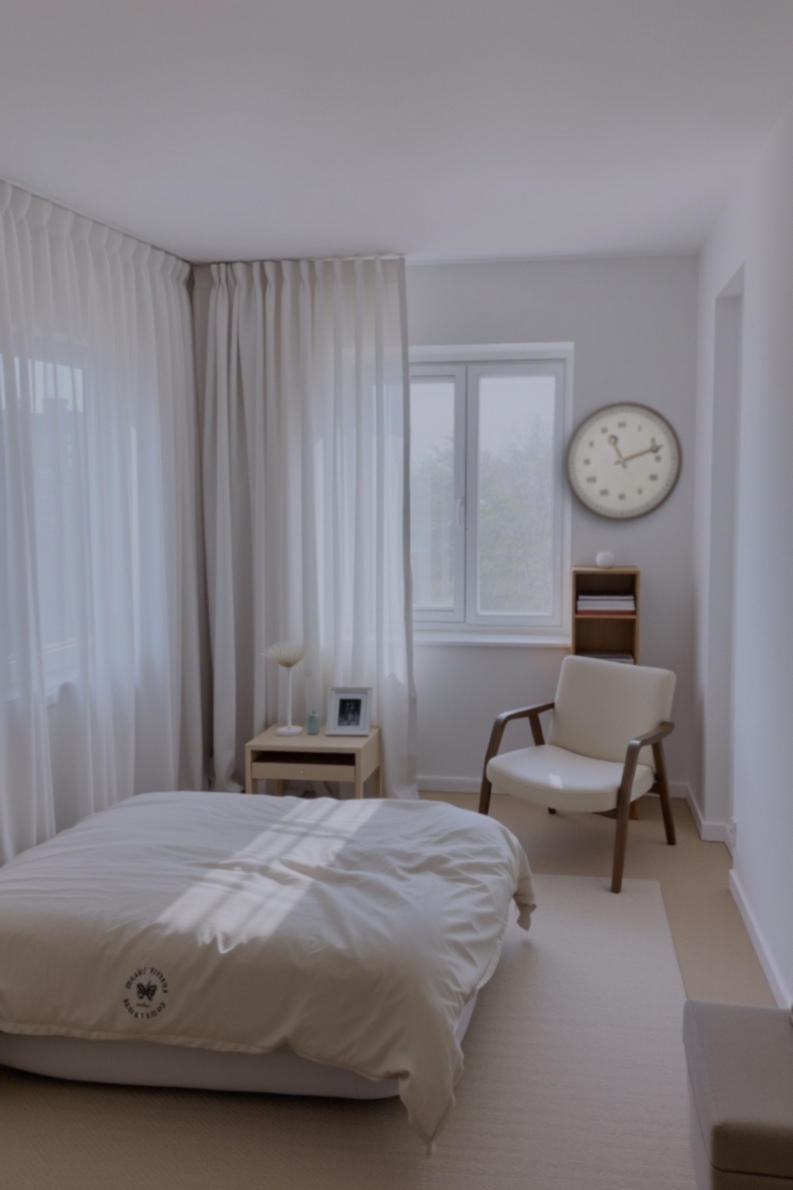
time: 11:12
